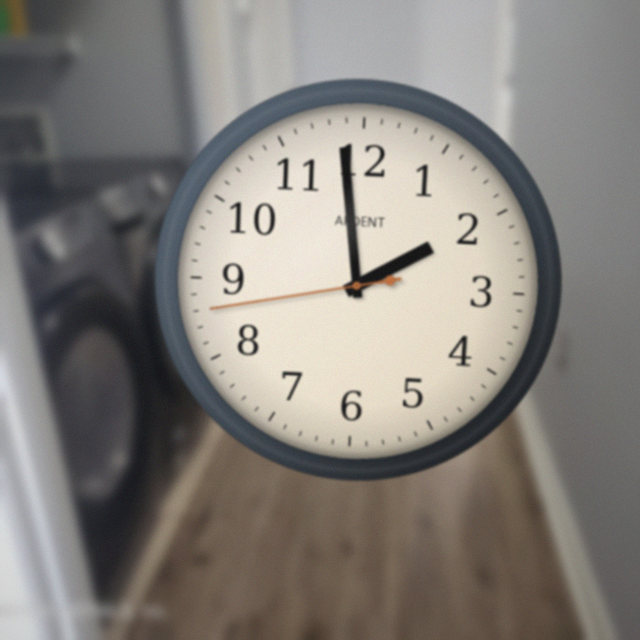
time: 1:58:43
